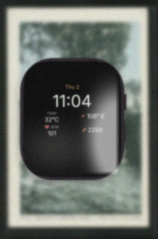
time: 11:04
